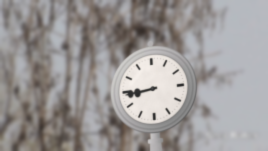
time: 8:44
